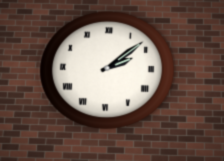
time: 2:08
